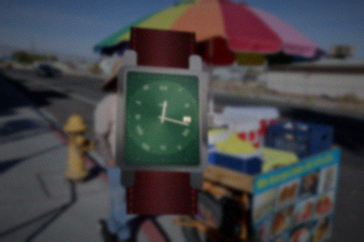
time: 12:17
